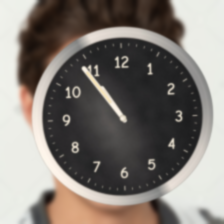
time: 10:54
